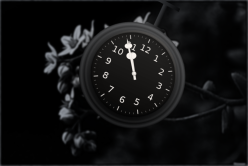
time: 10:54
